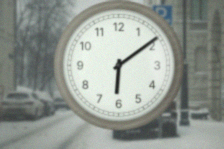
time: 6:09
